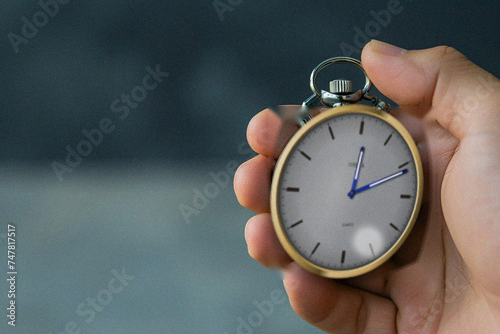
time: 12:11
